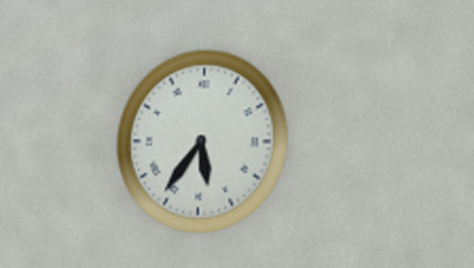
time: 5:36
